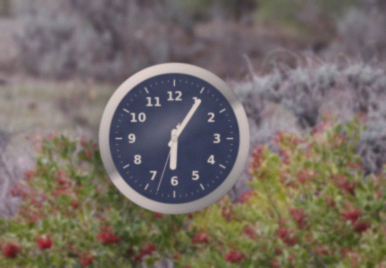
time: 6:05:33
